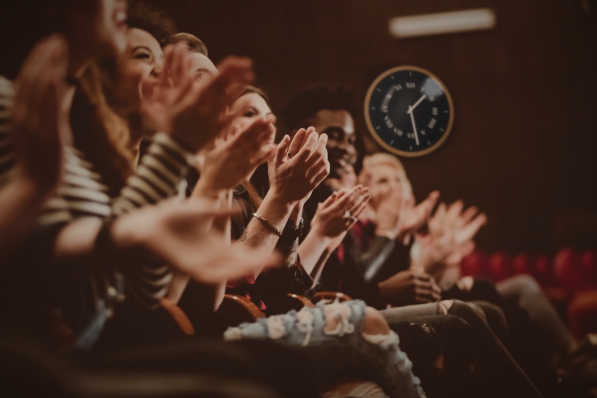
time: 1:28
